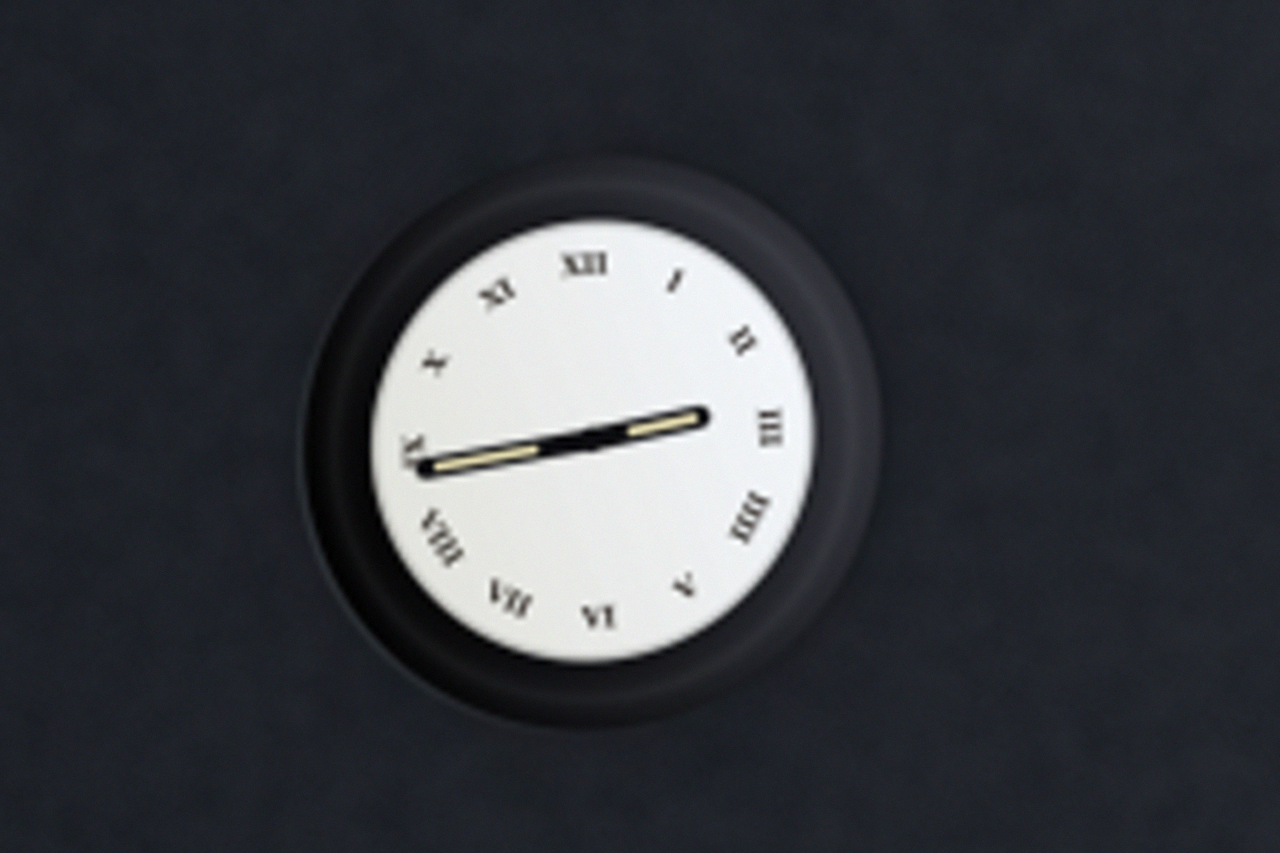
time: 2:44
